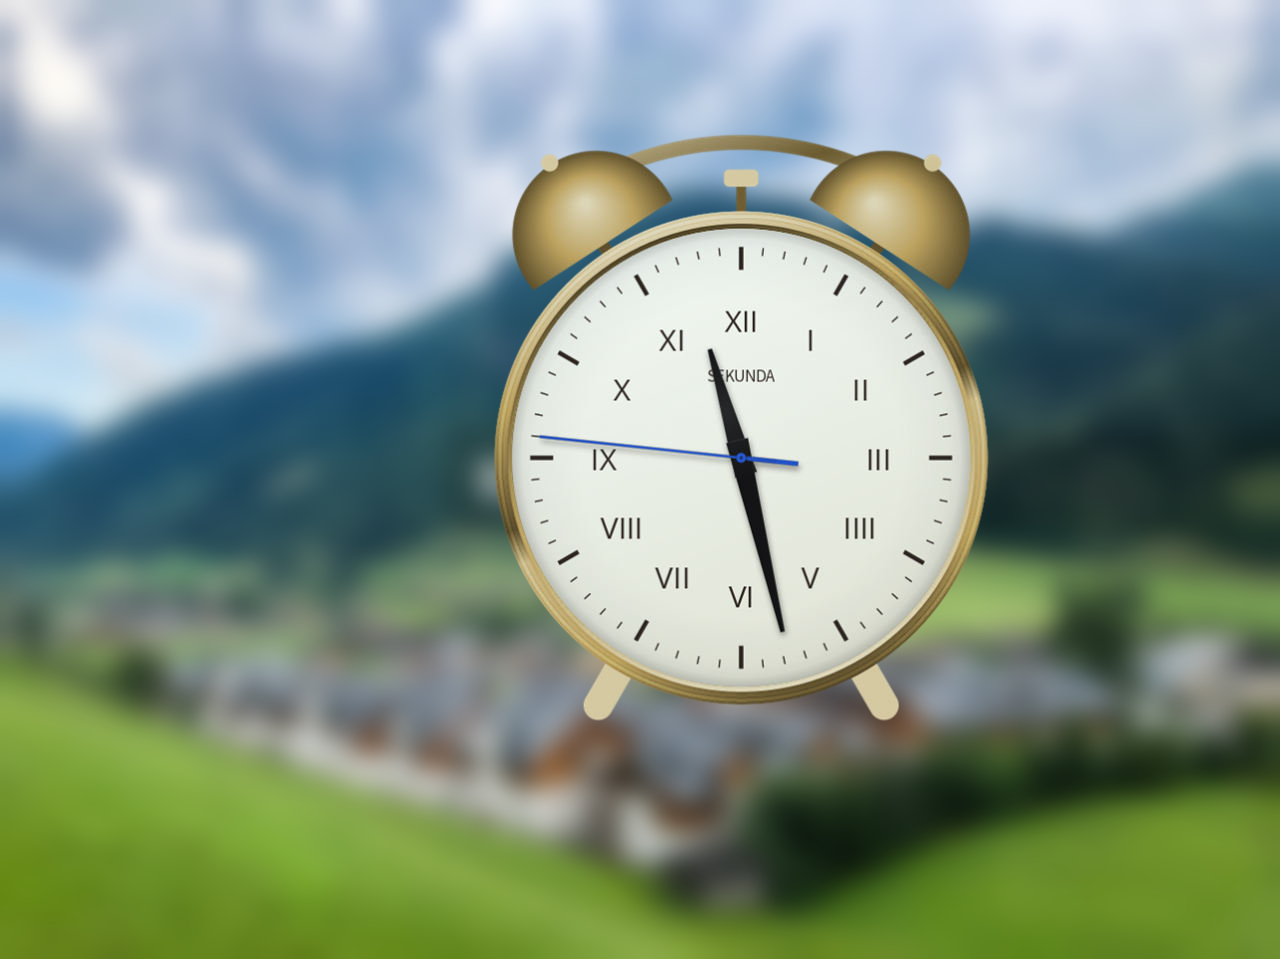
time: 11:27:46
